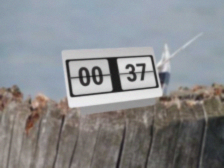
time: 0:37
